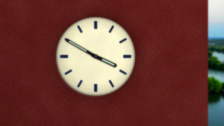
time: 3:50
